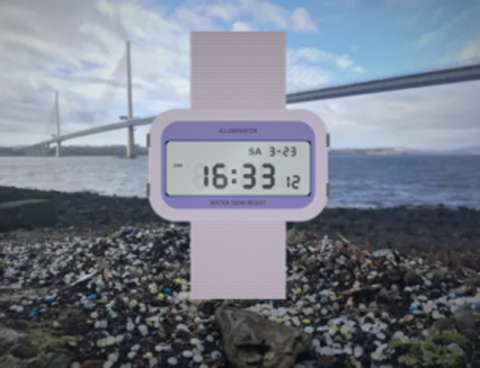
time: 16:33:12
